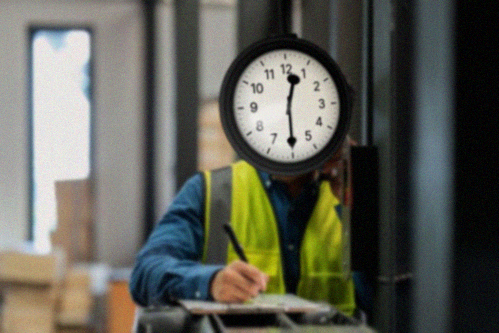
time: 12:30
